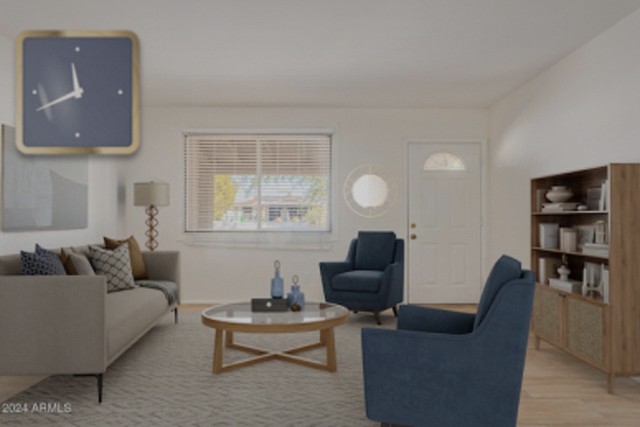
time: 11:41
